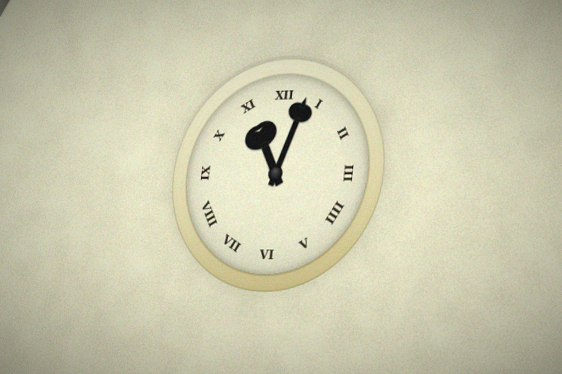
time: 11:03
